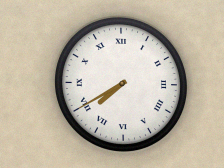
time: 7:40
